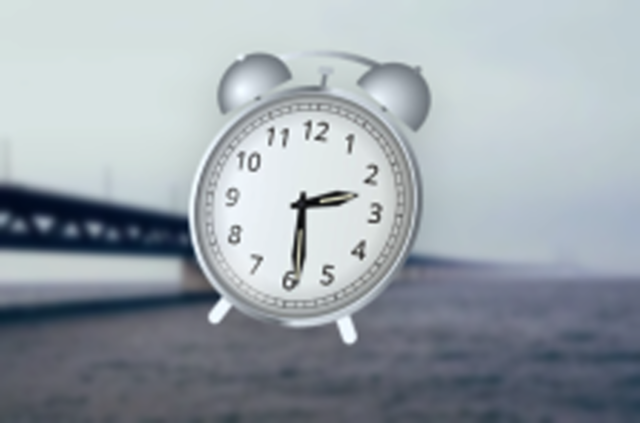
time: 2:29
